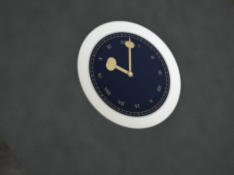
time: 10:02
